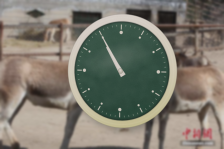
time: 10:55
